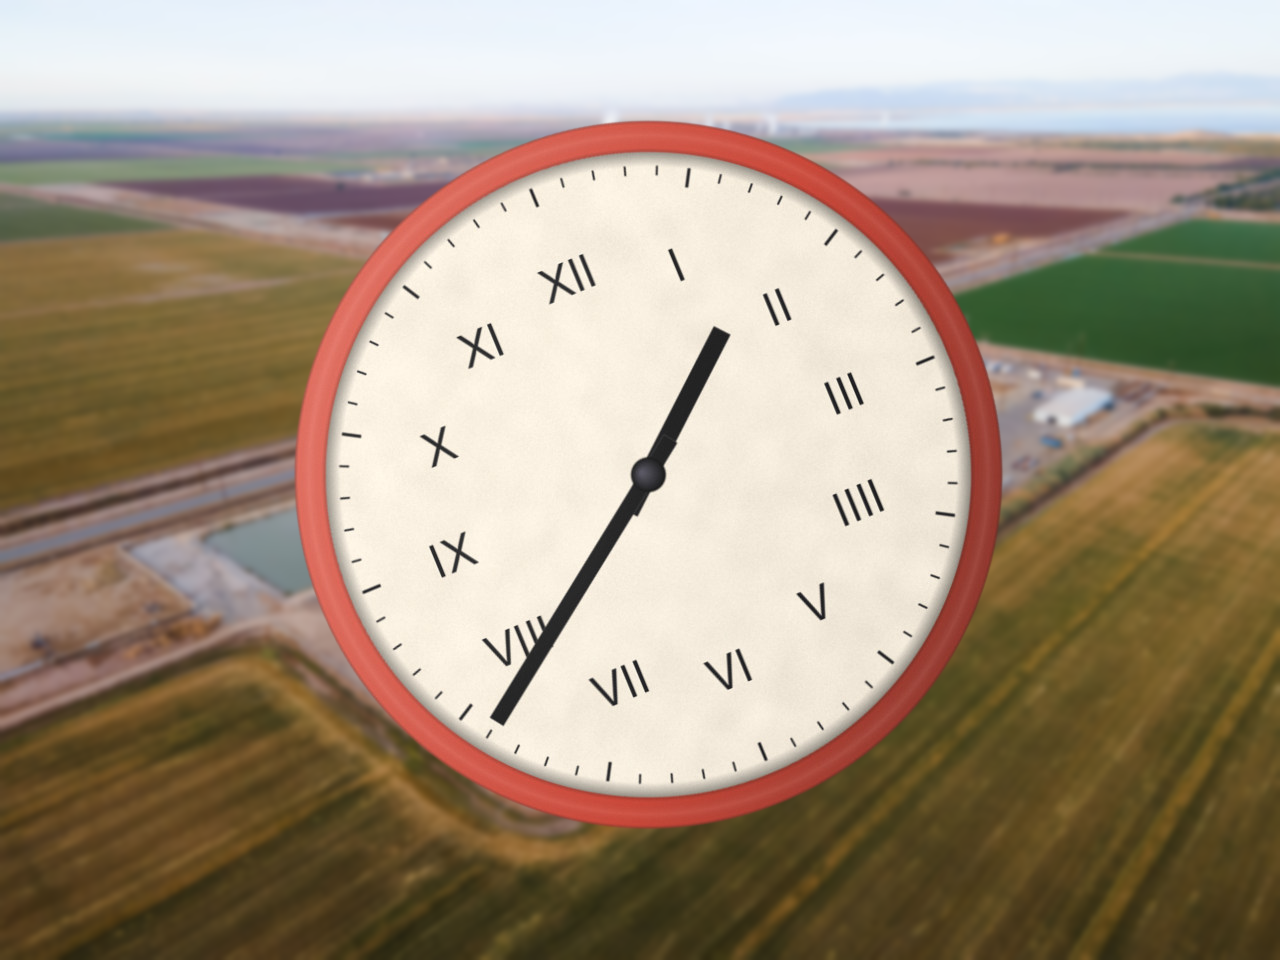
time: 1:39
